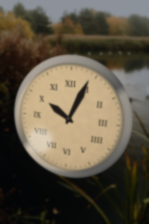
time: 10:04
